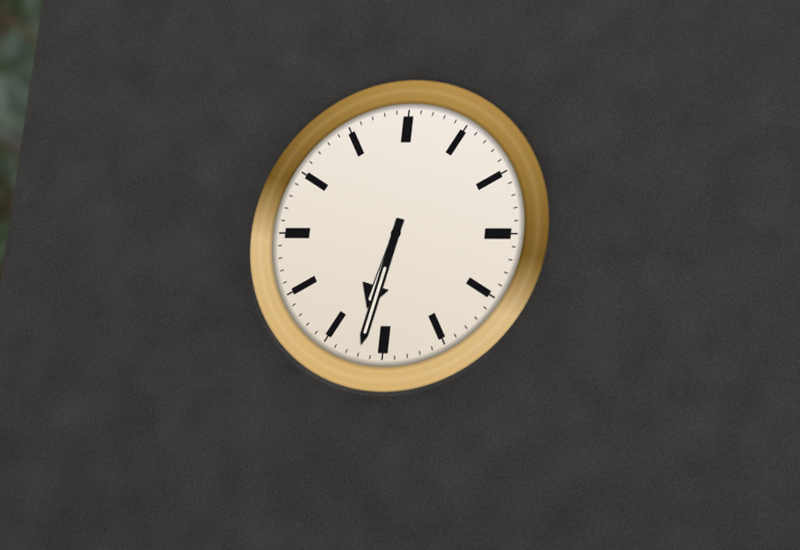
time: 6:32
